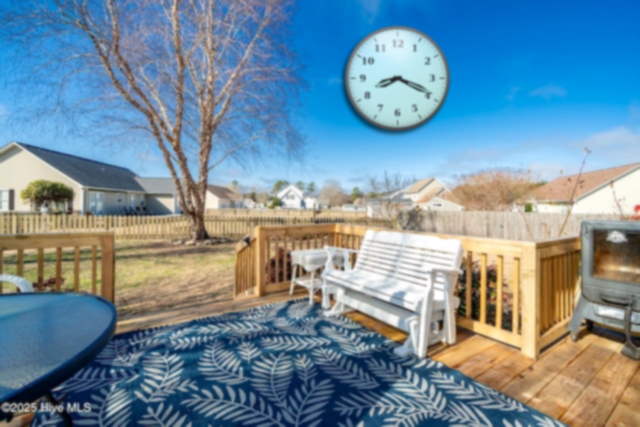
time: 8:19
